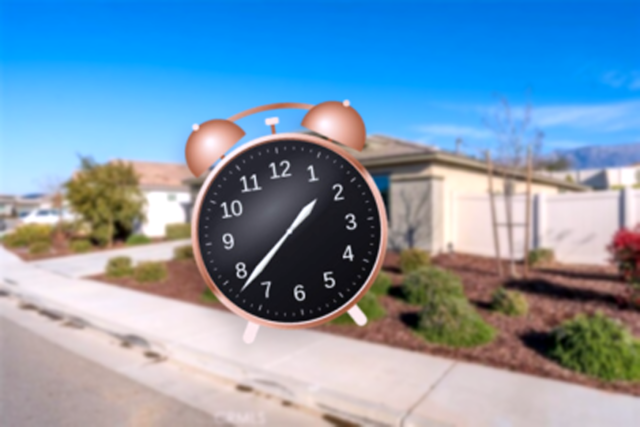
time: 1:38
